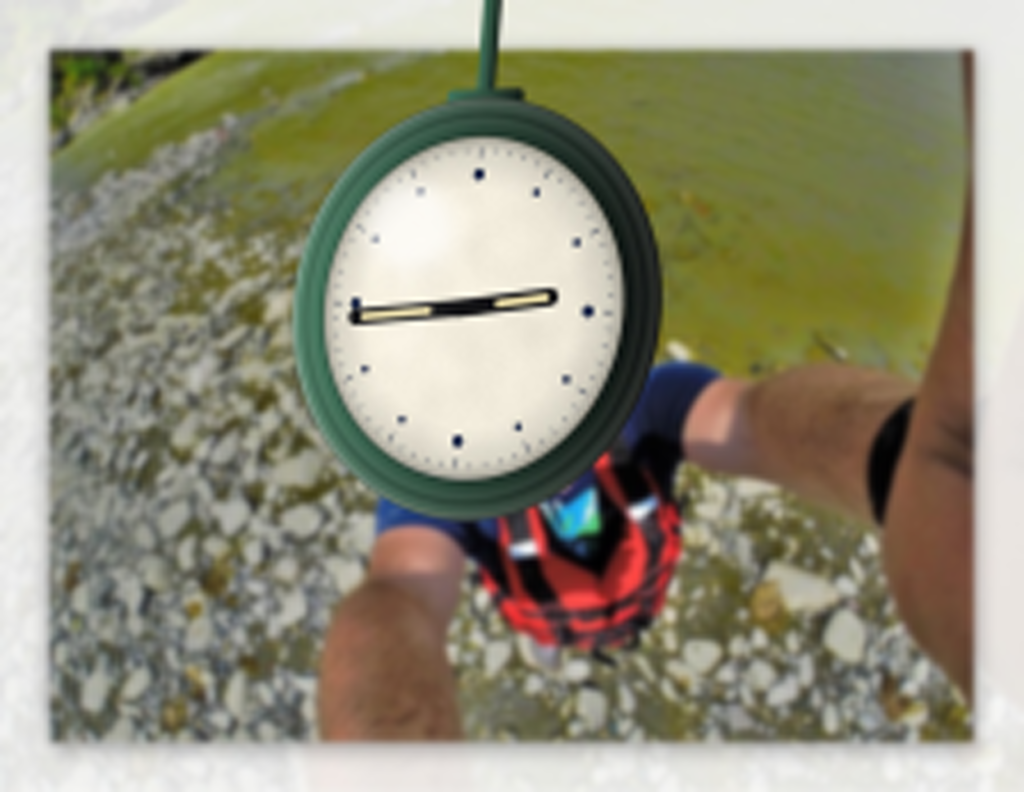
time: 2:44
